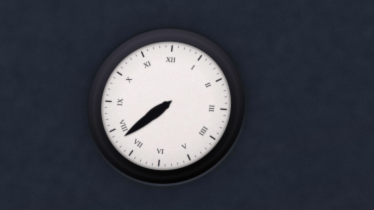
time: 7:38
